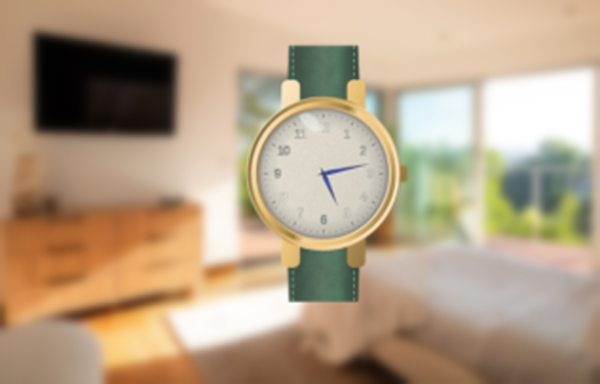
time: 5:13
